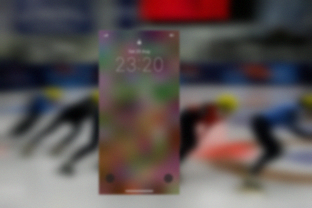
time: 23:20
